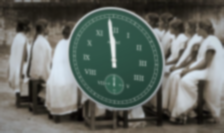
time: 11:59
